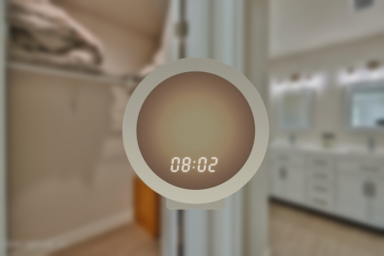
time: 8:02
